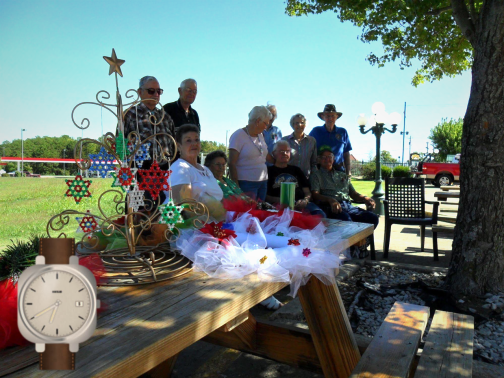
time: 6:40
